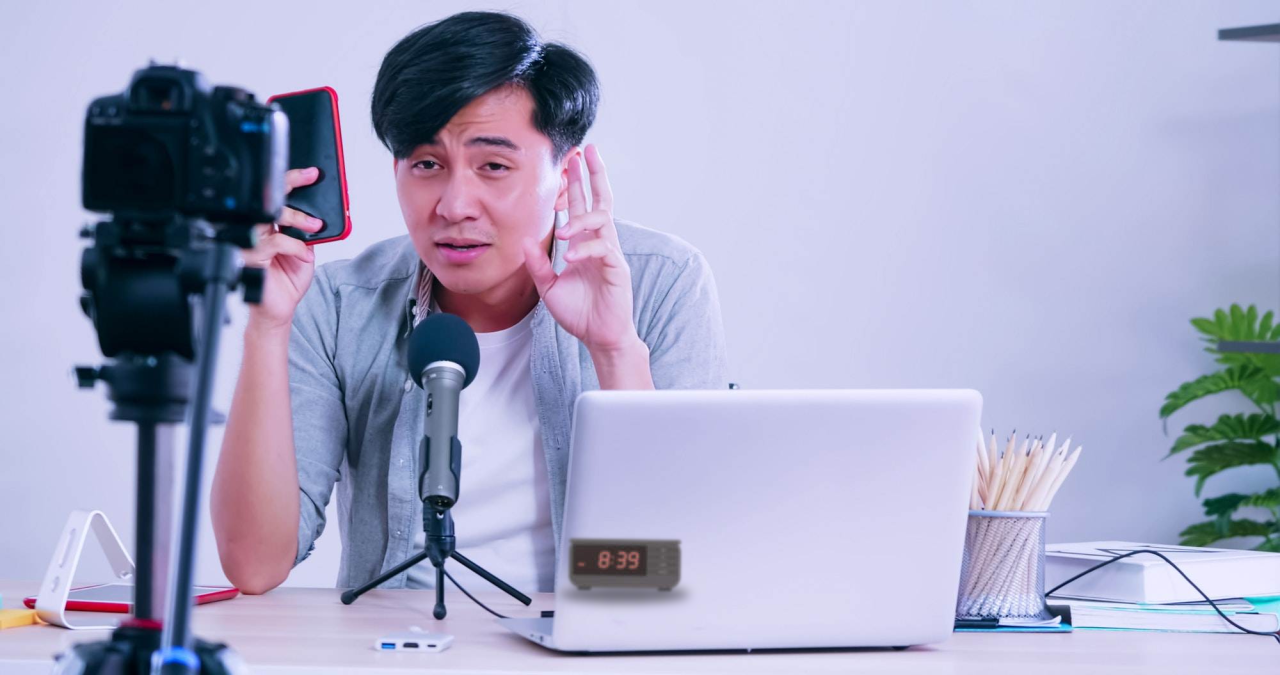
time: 8:39
